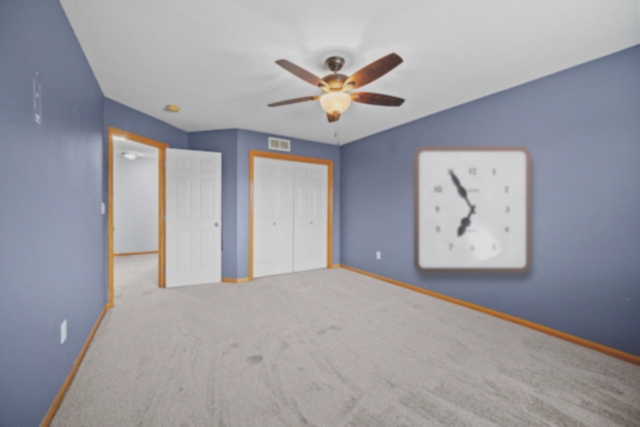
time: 6:55
